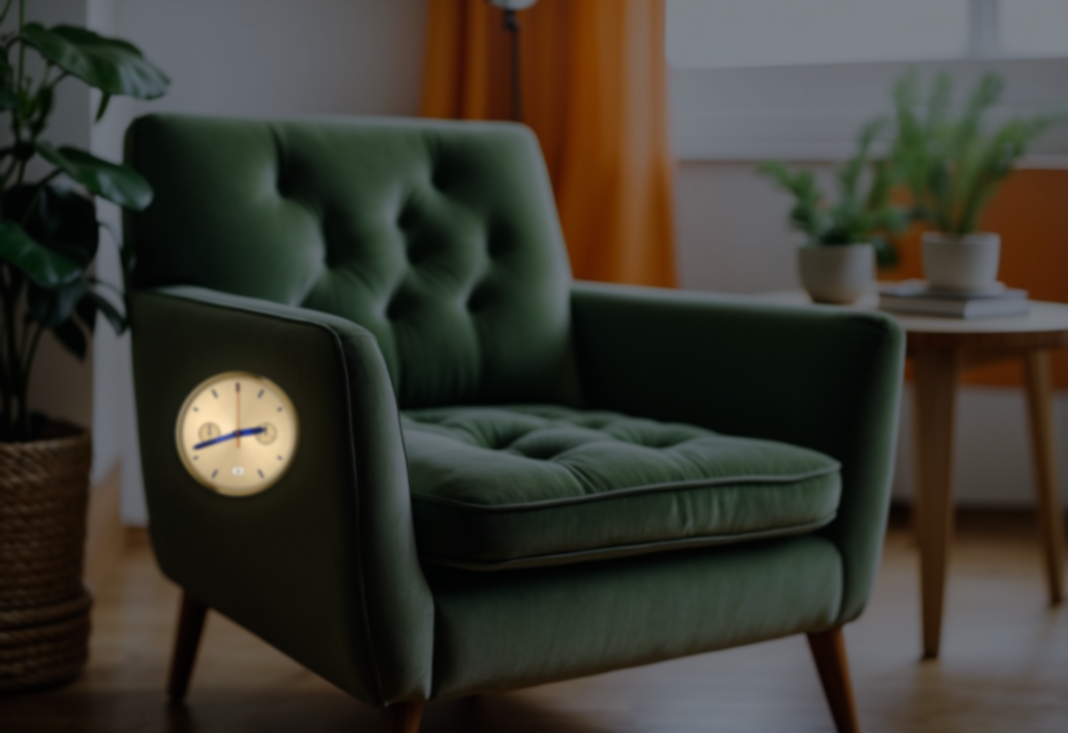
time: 2:42
